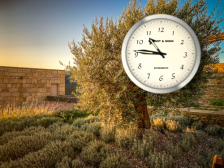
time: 10:46
